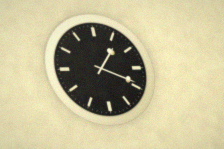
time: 1:19
